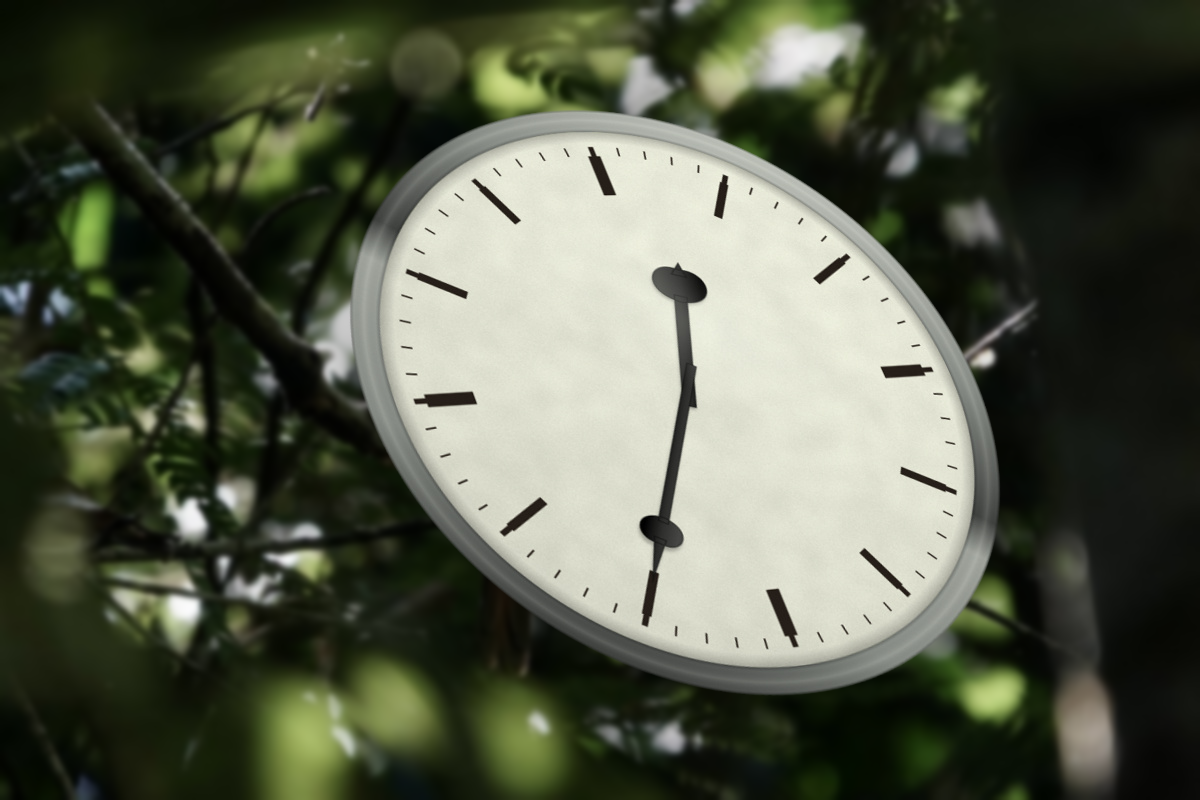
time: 12:35
